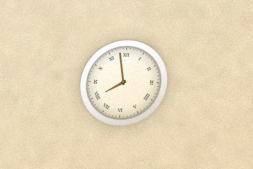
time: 7:58
